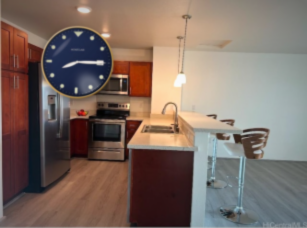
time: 8:15
